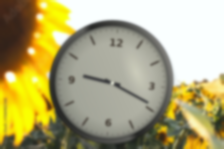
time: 9:19
